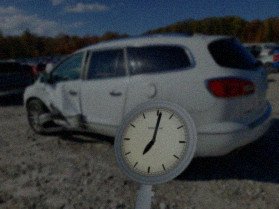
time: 7:01
